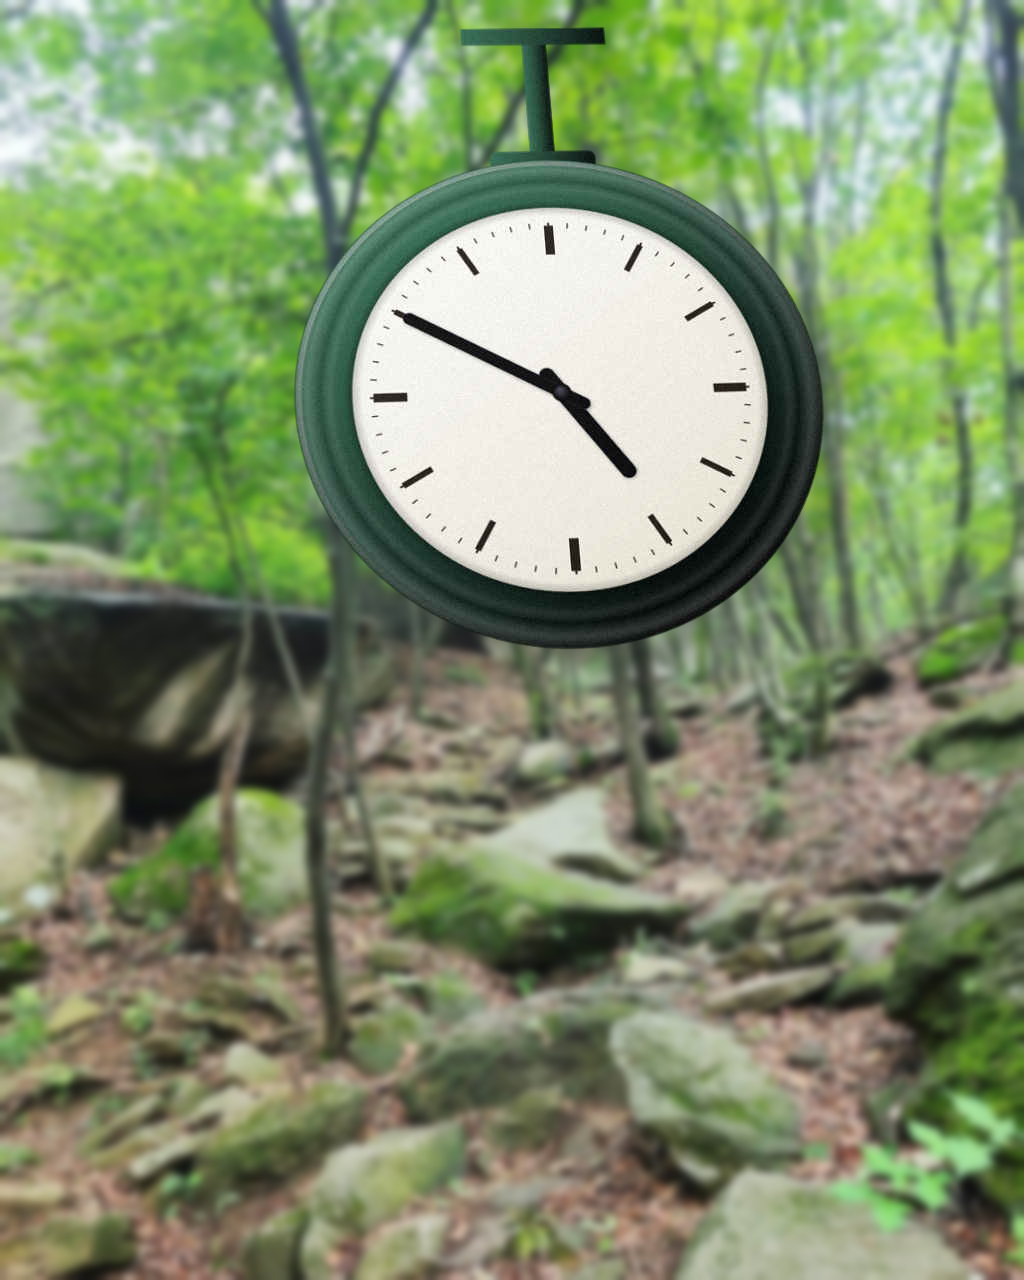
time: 4:50
